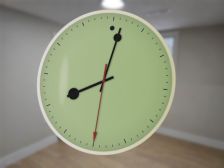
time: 8:01:30
